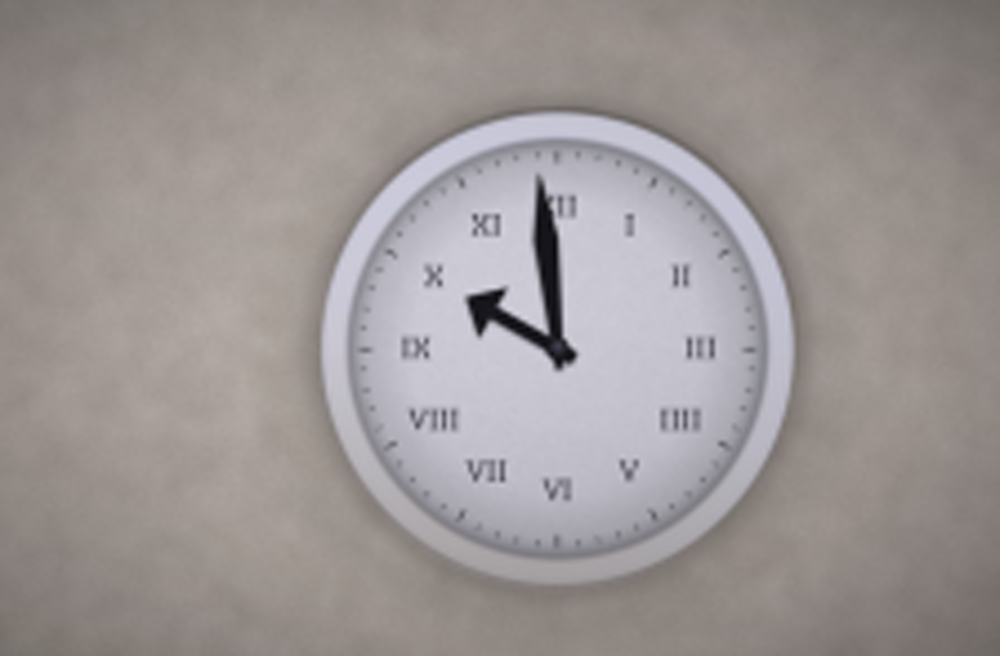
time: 9:59
